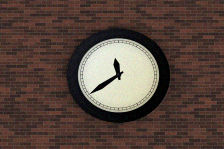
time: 11:39
